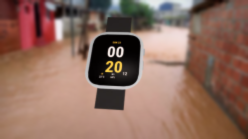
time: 0:20
